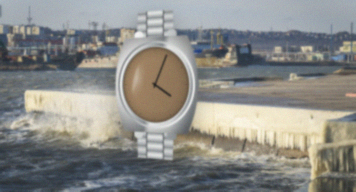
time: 4:04
